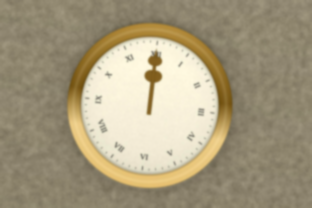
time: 12:00
